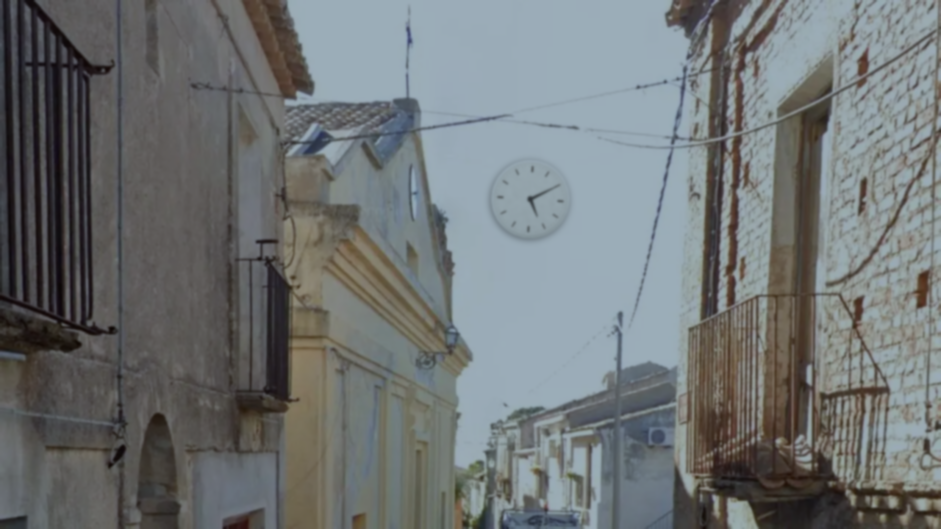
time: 5:10
